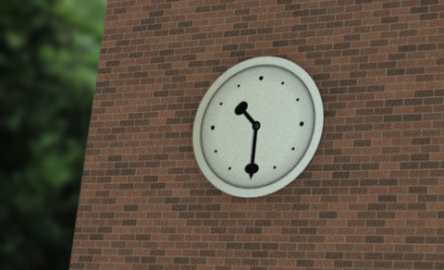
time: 10:30
